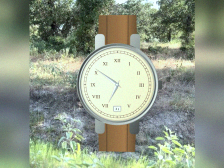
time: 6:51
